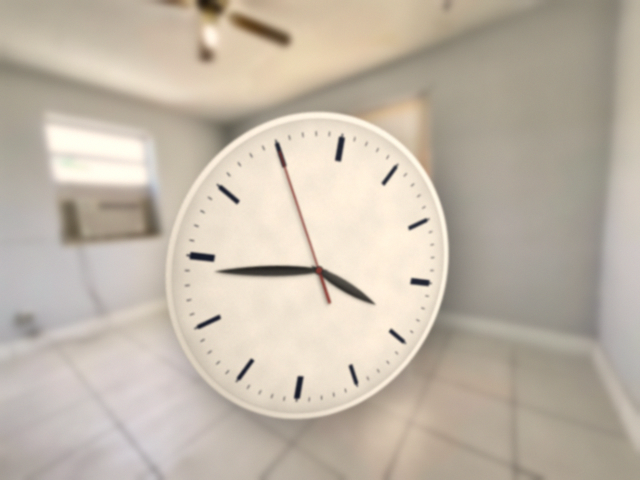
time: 3:43:55
